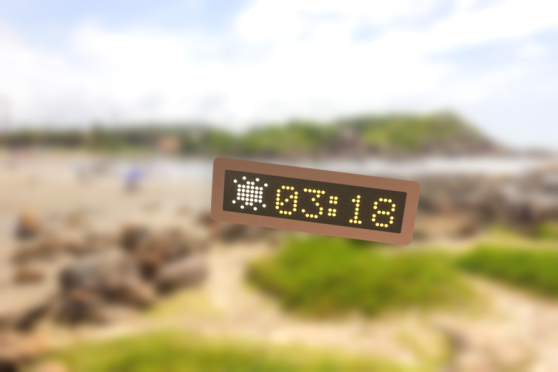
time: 3:18
